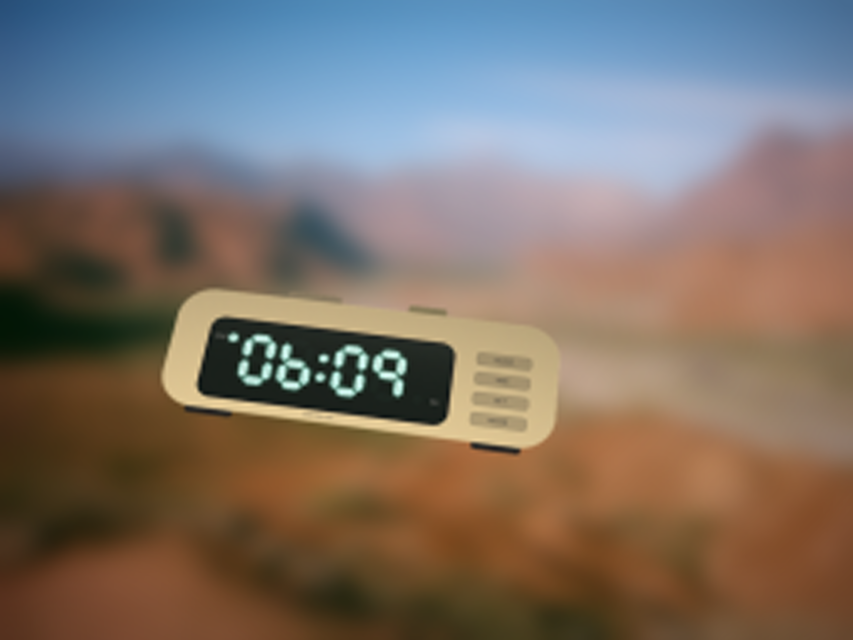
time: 6:09
